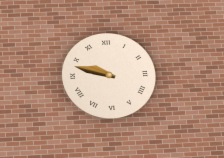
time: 9:48
